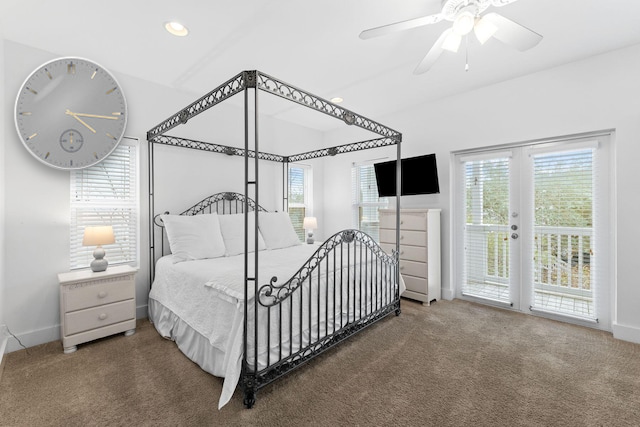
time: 4:16
